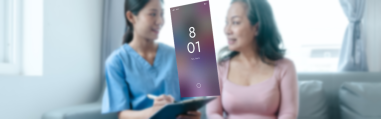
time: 8:01
